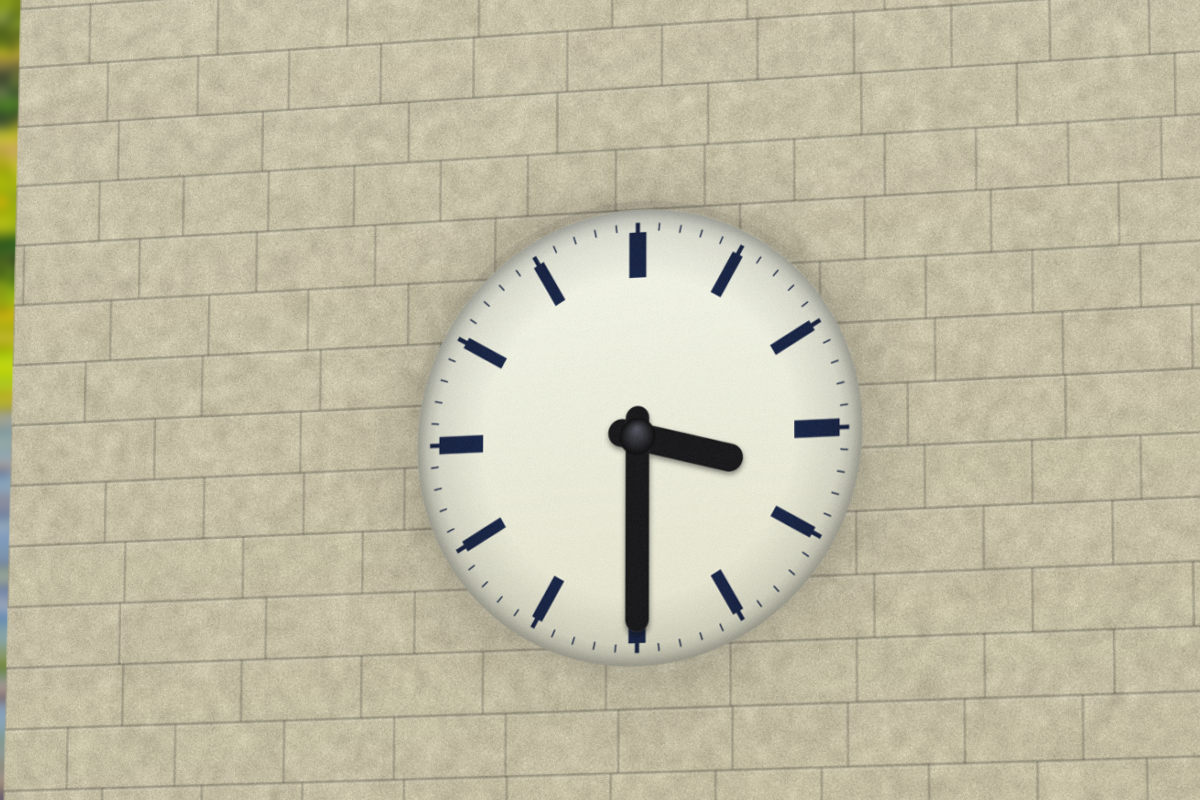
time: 3:30
